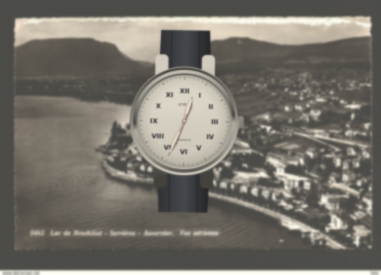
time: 12:34
